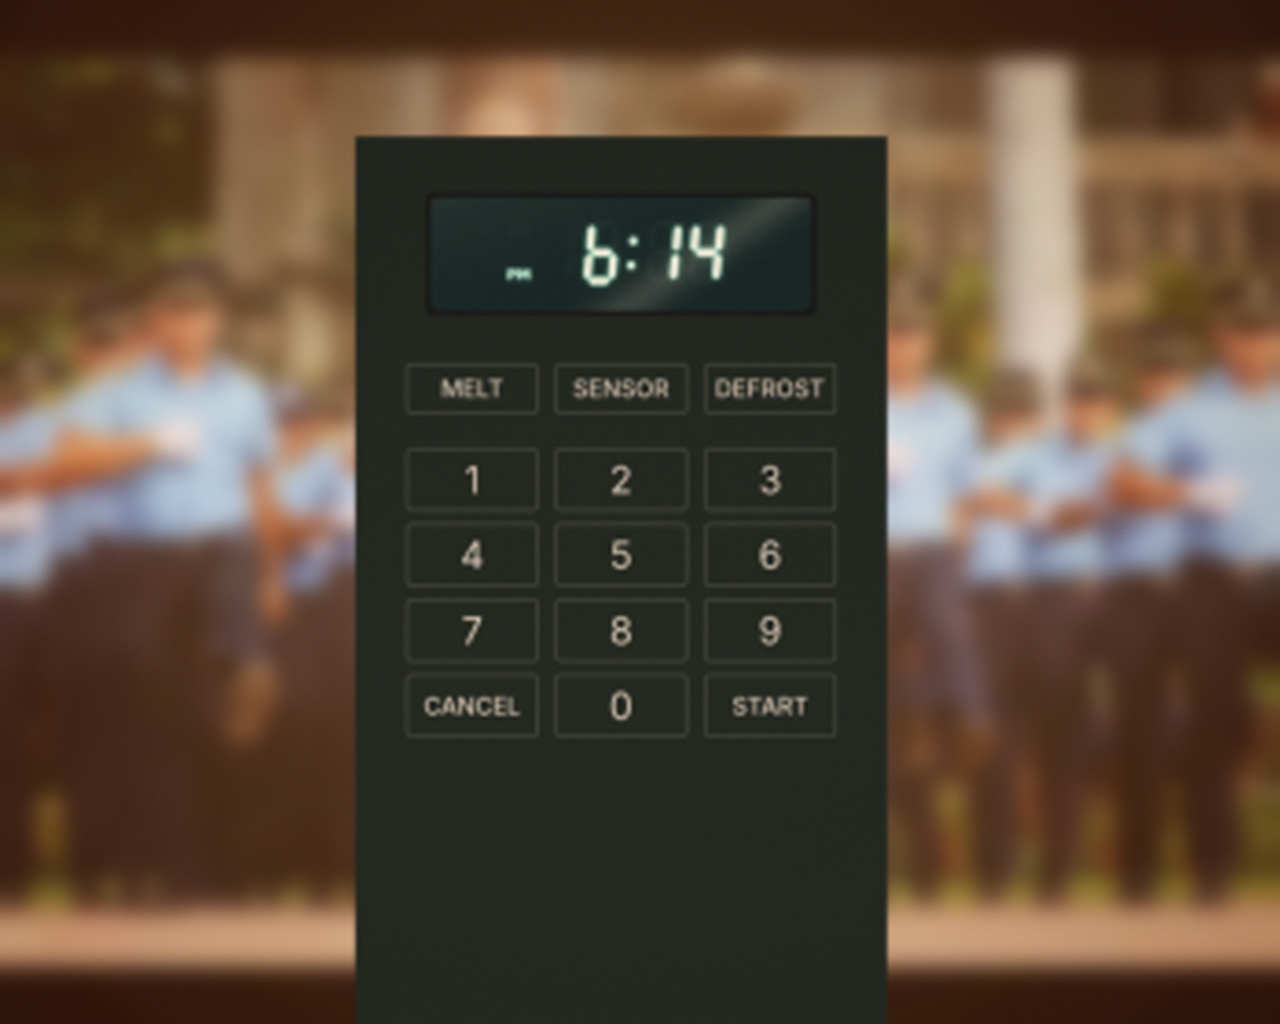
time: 6:14
